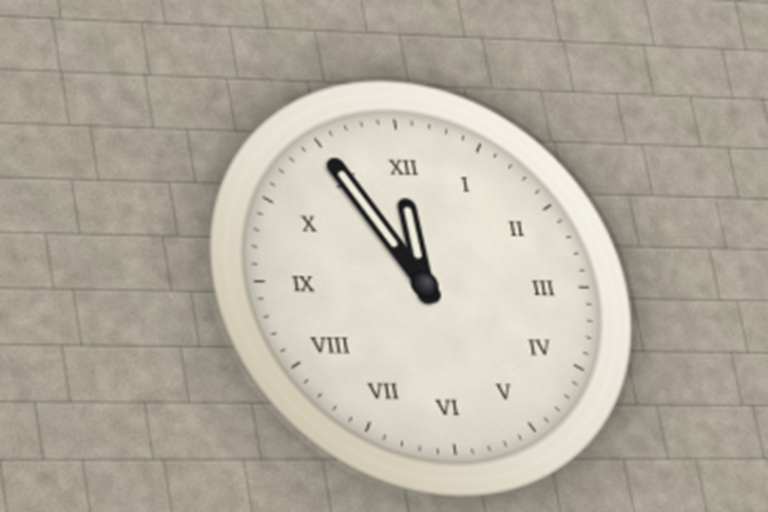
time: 11:55
